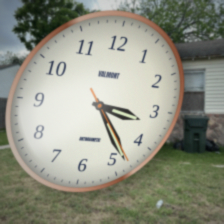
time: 3:23:23
